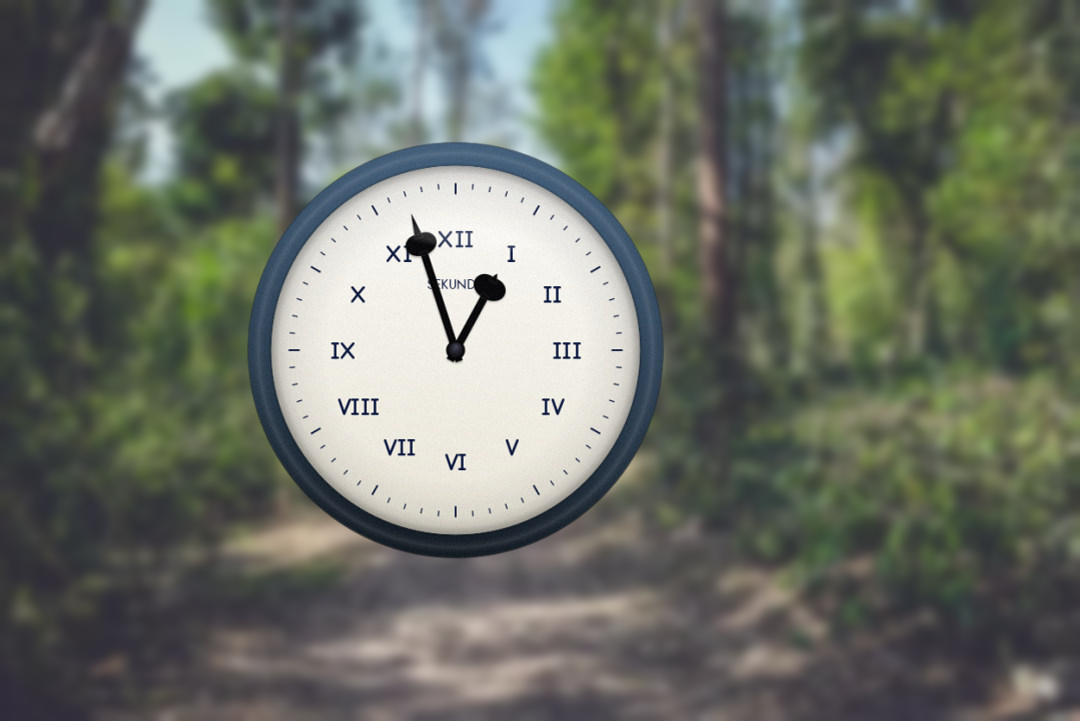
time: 12:57
